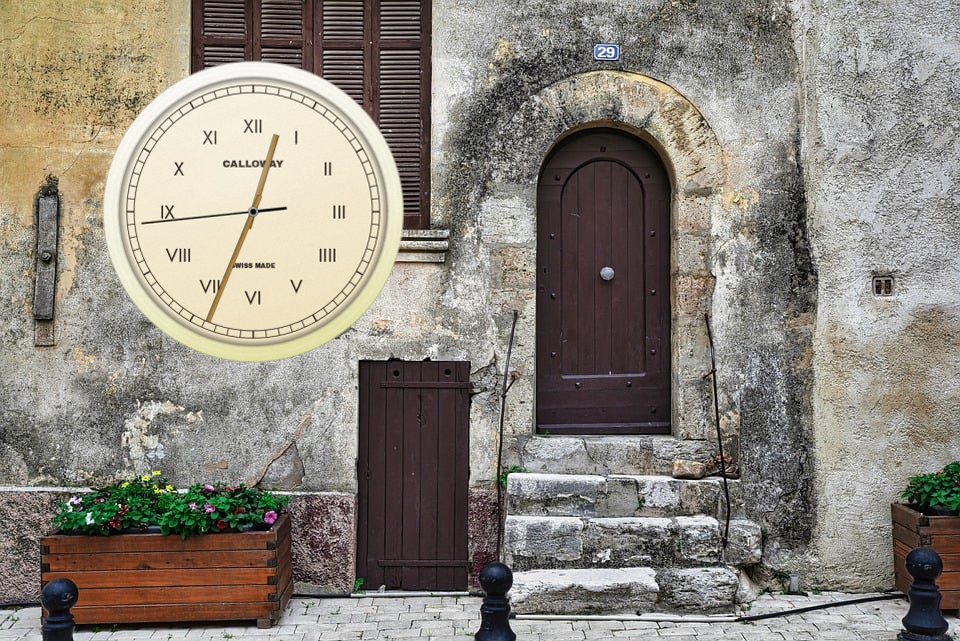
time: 12:33:44
